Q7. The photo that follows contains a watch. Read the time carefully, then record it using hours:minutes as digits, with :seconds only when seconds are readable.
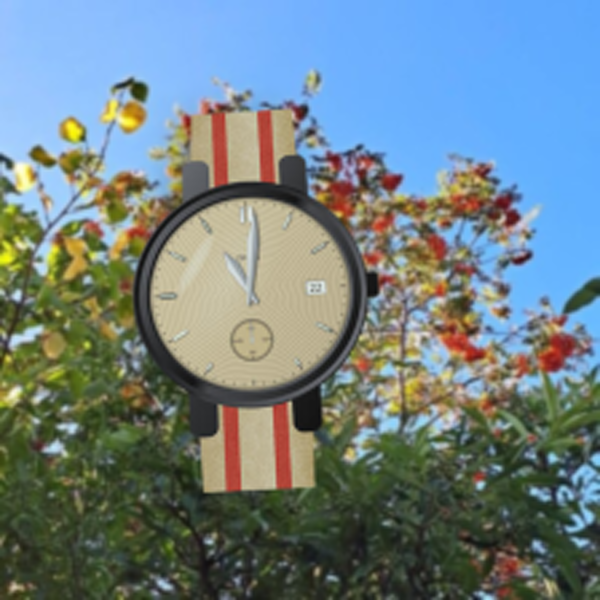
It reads 11:01
